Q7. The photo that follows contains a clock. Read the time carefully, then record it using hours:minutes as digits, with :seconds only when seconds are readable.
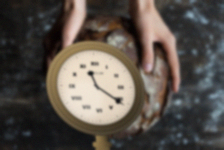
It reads 11:21
